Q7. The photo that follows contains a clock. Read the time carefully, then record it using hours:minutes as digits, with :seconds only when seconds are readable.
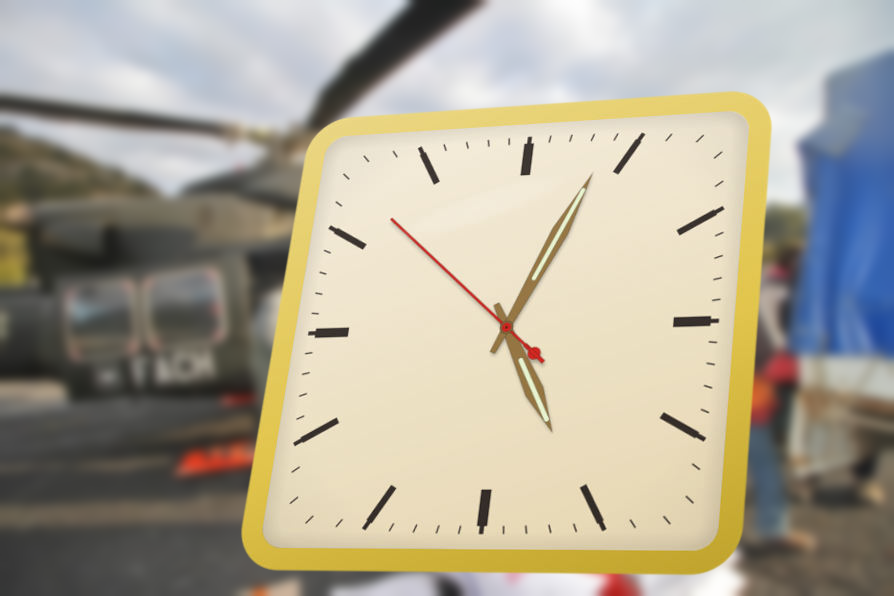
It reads 5:03:52
